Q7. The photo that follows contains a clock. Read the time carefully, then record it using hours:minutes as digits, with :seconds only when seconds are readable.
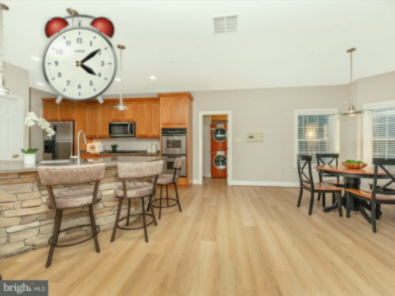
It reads 4:09
